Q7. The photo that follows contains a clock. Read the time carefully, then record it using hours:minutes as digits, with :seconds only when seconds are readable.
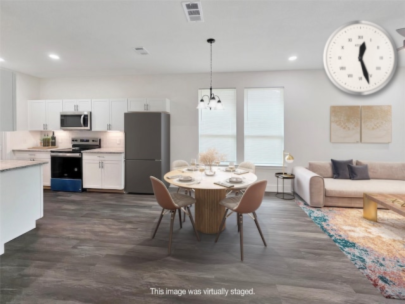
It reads 12:27
